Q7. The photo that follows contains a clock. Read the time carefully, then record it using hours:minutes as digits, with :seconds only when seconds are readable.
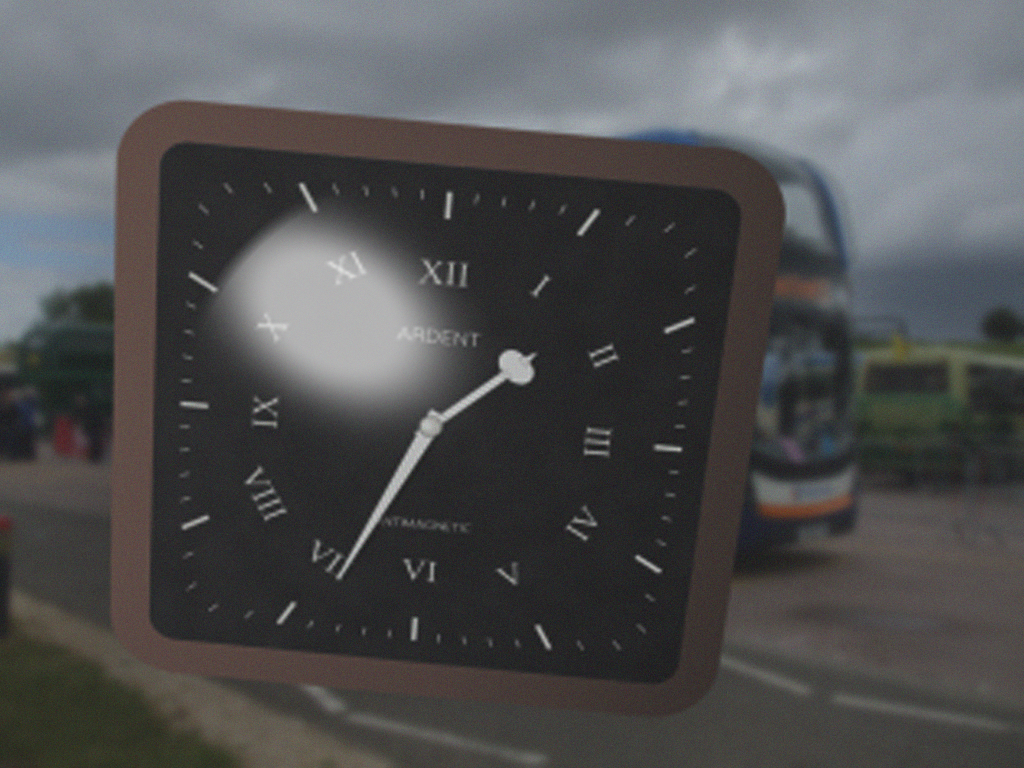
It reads 1:34
